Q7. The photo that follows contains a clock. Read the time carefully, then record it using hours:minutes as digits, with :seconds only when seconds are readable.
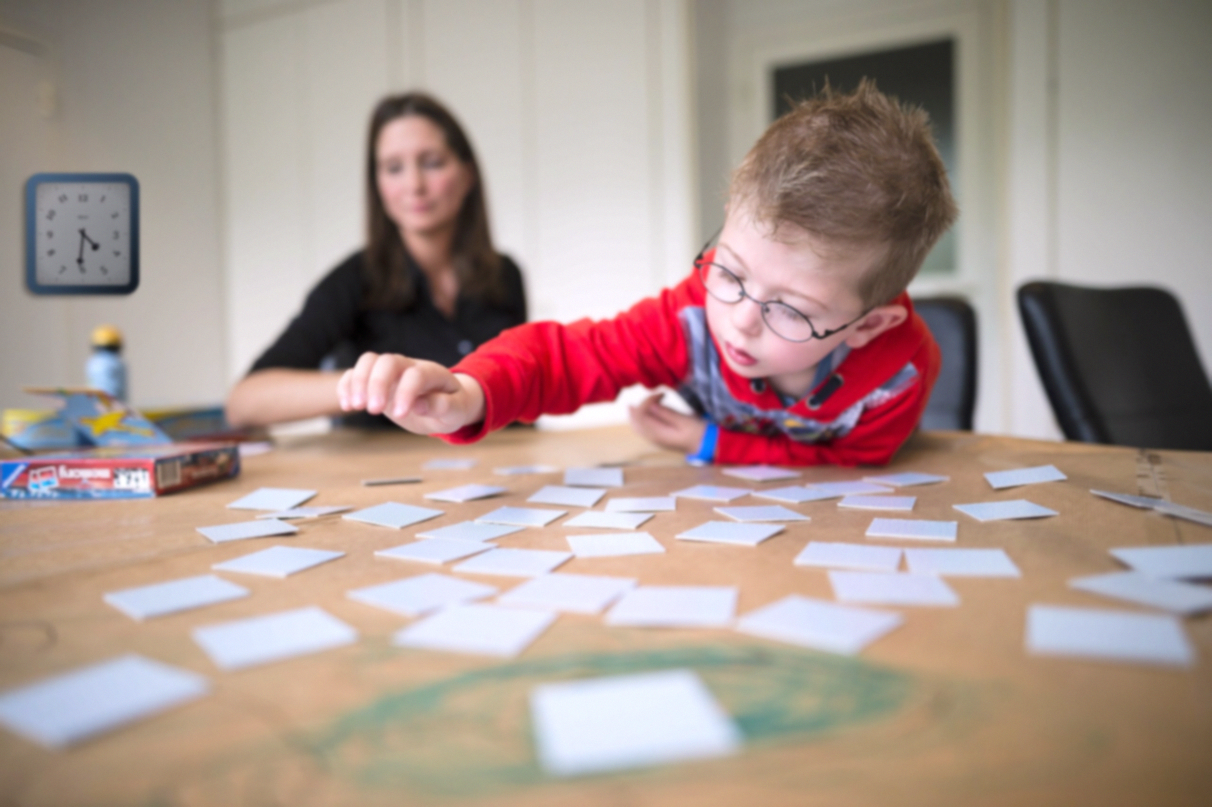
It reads 4:31
